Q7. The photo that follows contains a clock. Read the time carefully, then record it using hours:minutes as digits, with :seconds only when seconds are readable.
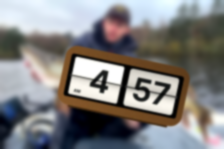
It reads 4:57
